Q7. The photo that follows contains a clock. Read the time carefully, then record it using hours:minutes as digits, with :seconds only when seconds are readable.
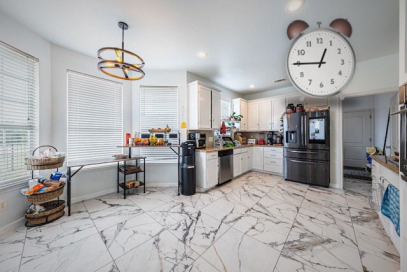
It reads 12:45
